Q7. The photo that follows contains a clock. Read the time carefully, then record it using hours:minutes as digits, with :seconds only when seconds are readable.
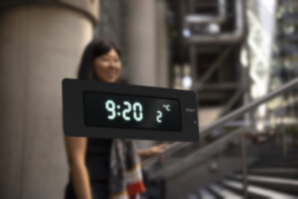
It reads 9:20
